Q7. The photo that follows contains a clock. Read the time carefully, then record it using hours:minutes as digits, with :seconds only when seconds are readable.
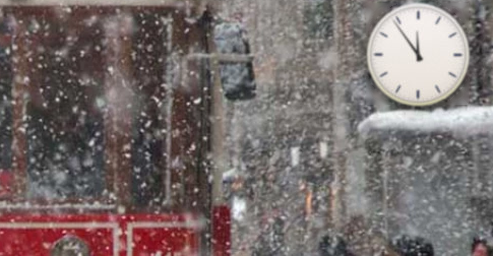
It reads 11:54
